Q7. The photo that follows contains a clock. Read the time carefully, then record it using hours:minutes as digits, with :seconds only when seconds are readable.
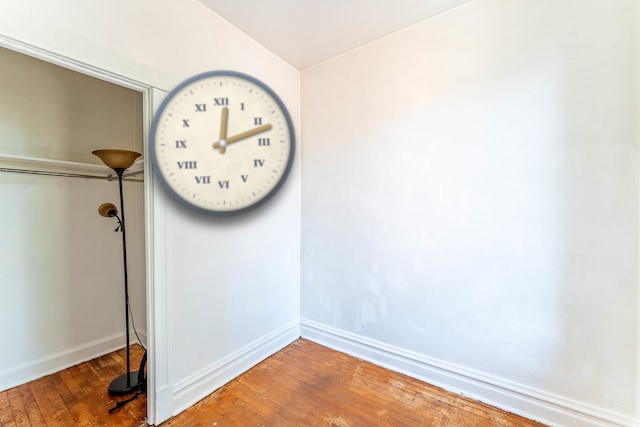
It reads 12:12
